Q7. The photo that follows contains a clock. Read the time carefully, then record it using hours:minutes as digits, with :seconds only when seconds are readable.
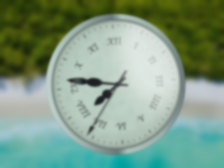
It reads 7:46:36
